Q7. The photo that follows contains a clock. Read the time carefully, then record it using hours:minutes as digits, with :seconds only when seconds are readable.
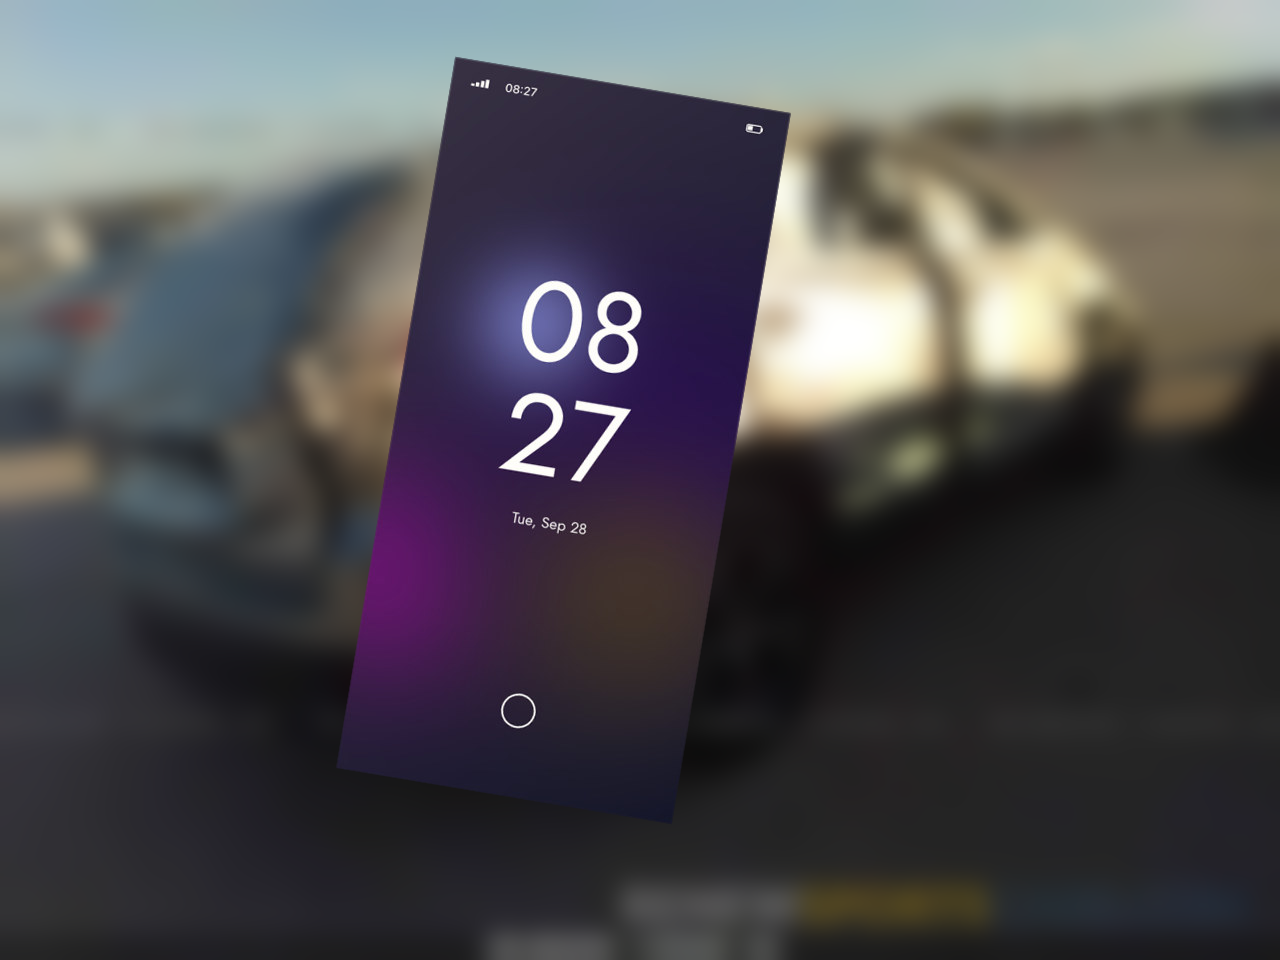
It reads 8:27
